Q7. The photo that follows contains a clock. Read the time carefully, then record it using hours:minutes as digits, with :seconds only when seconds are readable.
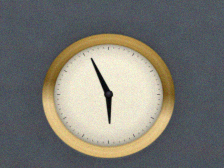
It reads 5:56
